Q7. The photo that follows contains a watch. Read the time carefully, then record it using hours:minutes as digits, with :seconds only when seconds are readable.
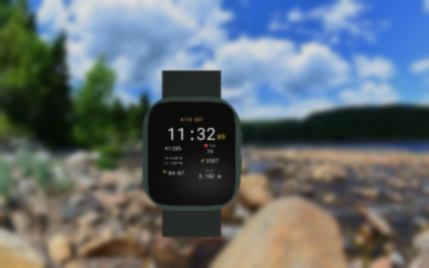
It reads 11:32
